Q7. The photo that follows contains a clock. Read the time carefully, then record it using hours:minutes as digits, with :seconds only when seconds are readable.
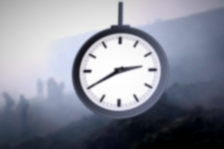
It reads 2:40
